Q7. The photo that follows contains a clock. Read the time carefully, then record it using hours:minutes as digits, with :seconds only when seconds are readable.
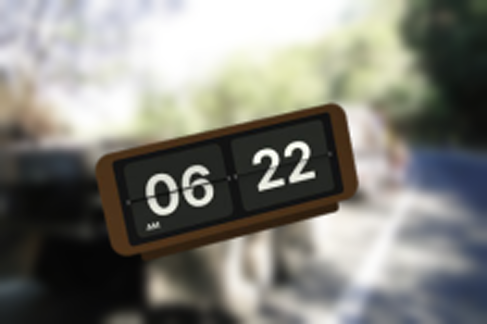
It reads 6:22
